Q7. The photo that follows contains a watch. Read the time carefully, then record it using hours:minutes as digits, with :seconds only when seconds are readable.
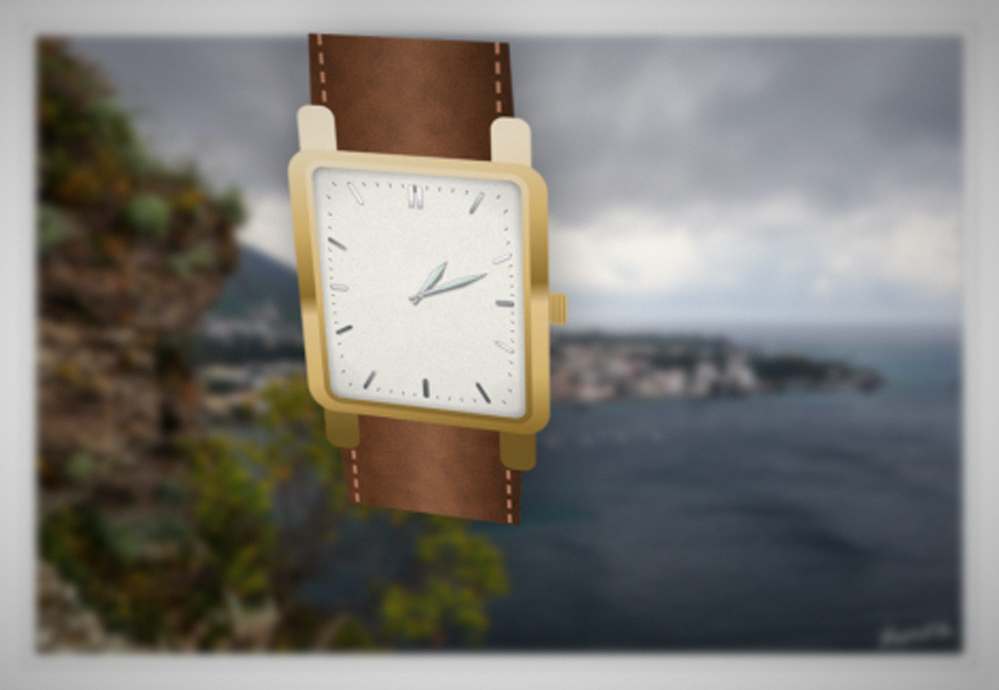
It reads 1:11
